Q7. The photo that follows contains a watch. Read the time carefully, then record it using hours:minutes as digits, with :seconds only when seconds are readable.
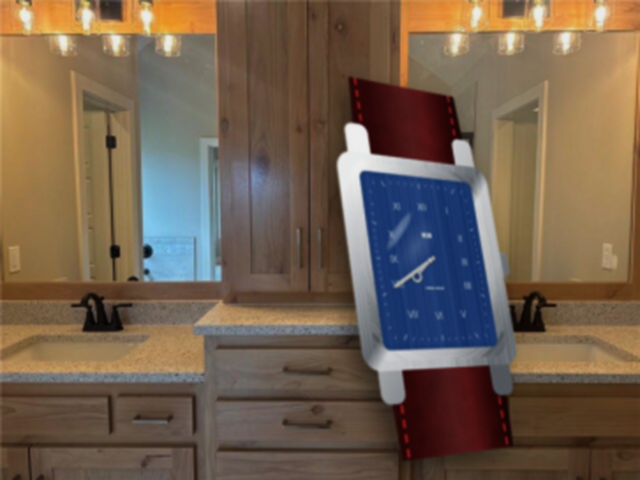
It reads 7:40
